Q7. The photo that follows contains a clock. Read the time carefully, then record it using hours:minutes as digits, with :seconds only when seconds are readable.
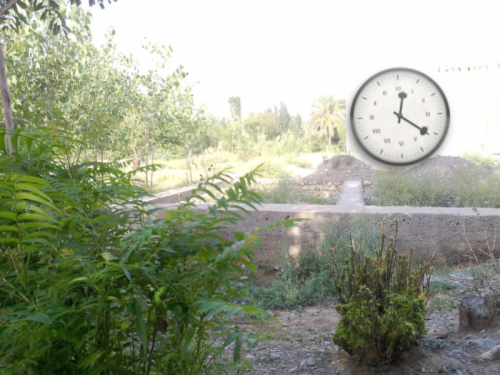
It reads 12:21
